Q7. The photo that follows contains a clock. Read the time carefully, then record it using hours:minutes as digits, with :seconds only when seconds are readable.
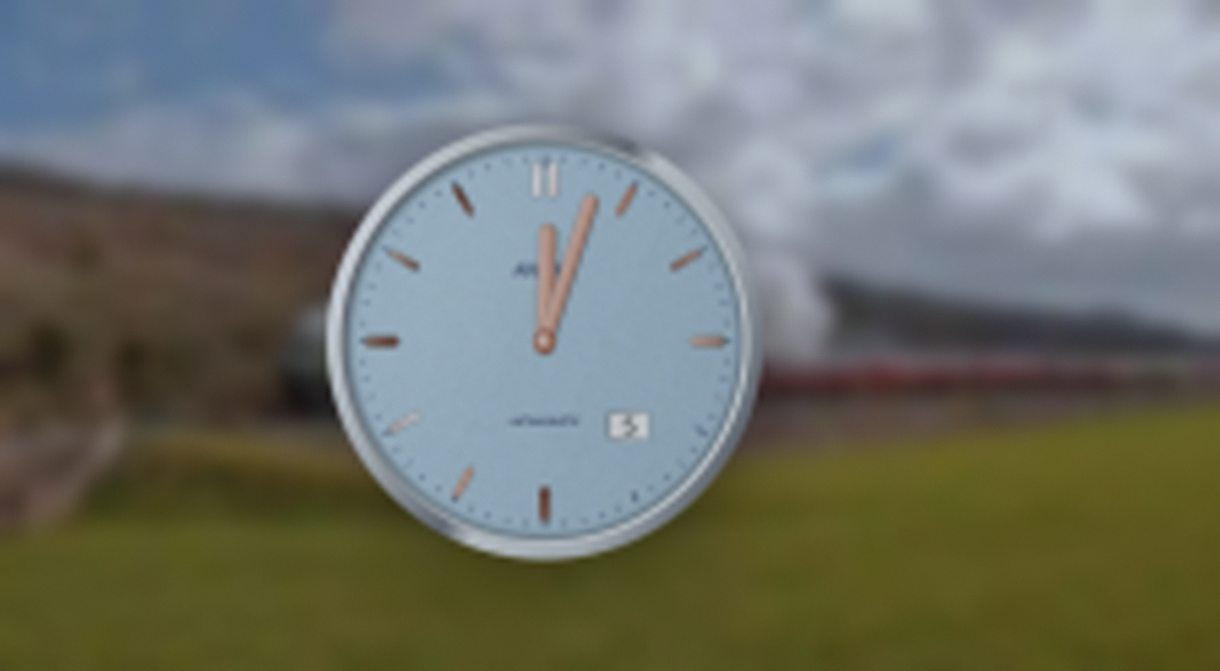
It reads 12:03
